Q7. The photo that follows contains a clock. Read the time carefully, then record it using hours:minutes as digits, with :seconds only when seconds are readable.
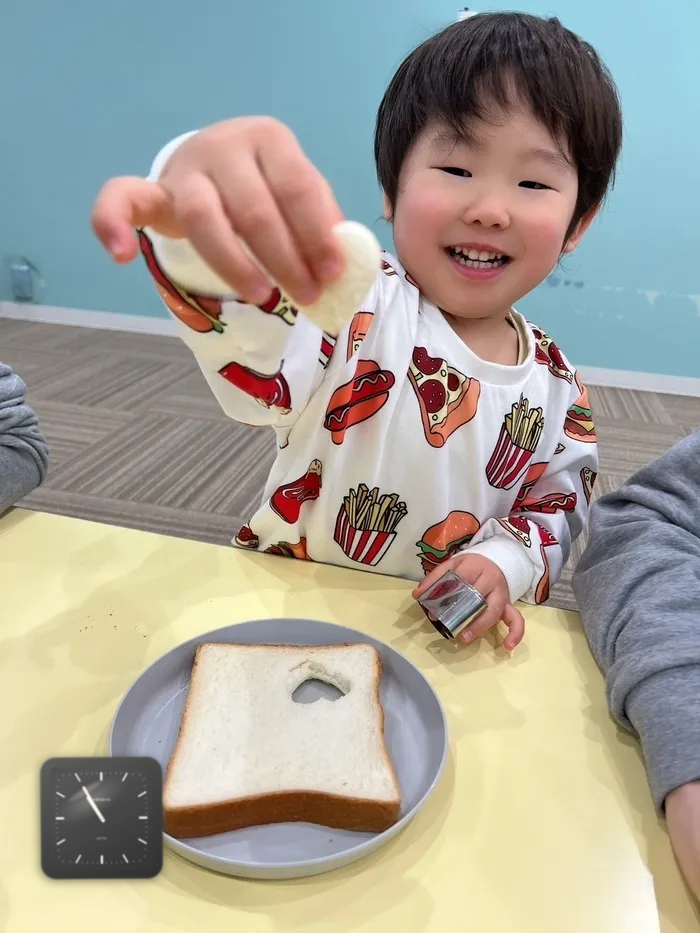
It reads 10:55
